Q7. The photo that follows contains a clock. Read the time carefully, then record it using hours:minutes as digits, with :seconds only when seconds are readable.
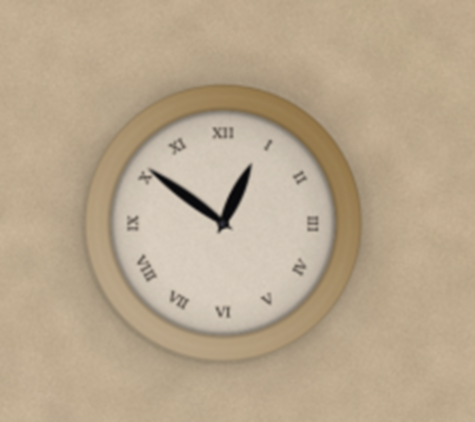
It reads 12:51
